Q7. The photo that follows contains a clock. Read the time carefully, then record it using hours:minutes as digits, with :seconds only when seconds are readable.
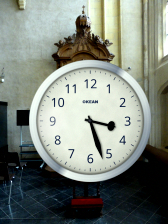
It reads 3:27
